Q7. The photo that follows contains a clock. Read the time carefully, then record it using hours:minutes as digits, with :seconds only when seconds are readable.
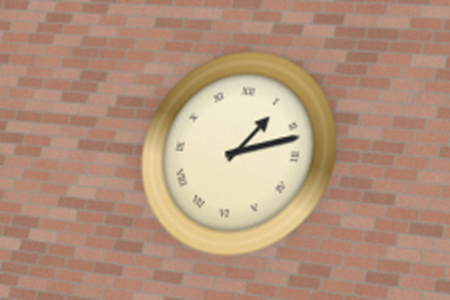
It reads 1:12
